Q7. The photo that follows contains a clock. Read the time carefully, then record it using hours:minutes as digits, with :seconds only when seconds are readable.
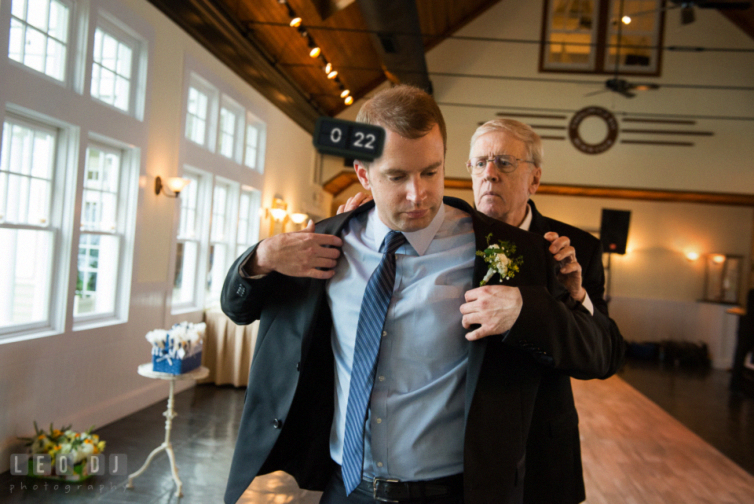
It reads 0:22
